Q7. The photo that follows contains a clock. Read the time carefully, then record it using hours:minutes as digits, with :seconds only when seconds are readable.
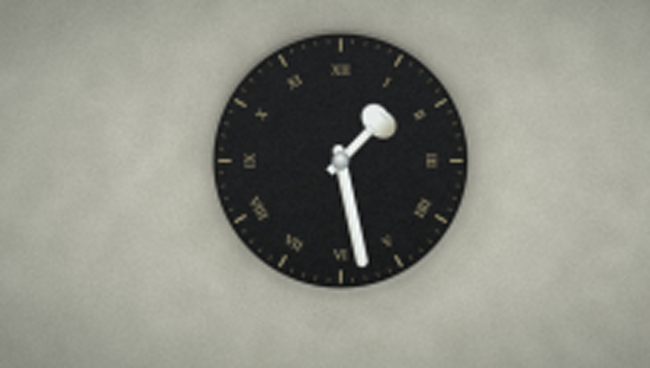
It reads 1:28
